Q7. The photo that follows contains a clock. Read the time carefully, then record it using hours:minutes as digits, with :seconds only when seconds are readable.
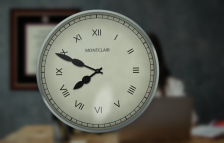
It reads 7:49
